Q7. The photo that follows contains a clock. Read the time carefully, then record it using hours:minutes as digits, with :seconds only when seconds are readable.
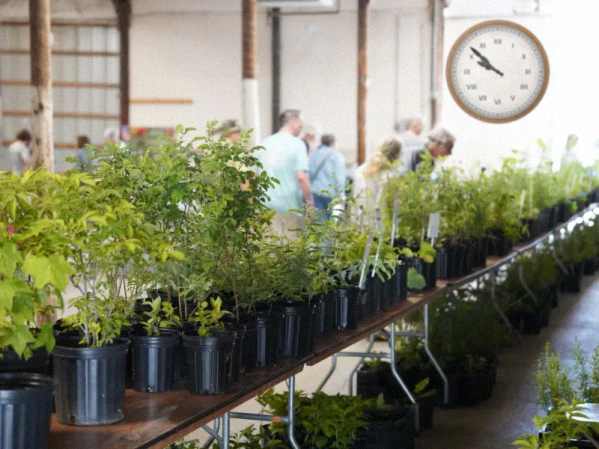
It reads 9:52
